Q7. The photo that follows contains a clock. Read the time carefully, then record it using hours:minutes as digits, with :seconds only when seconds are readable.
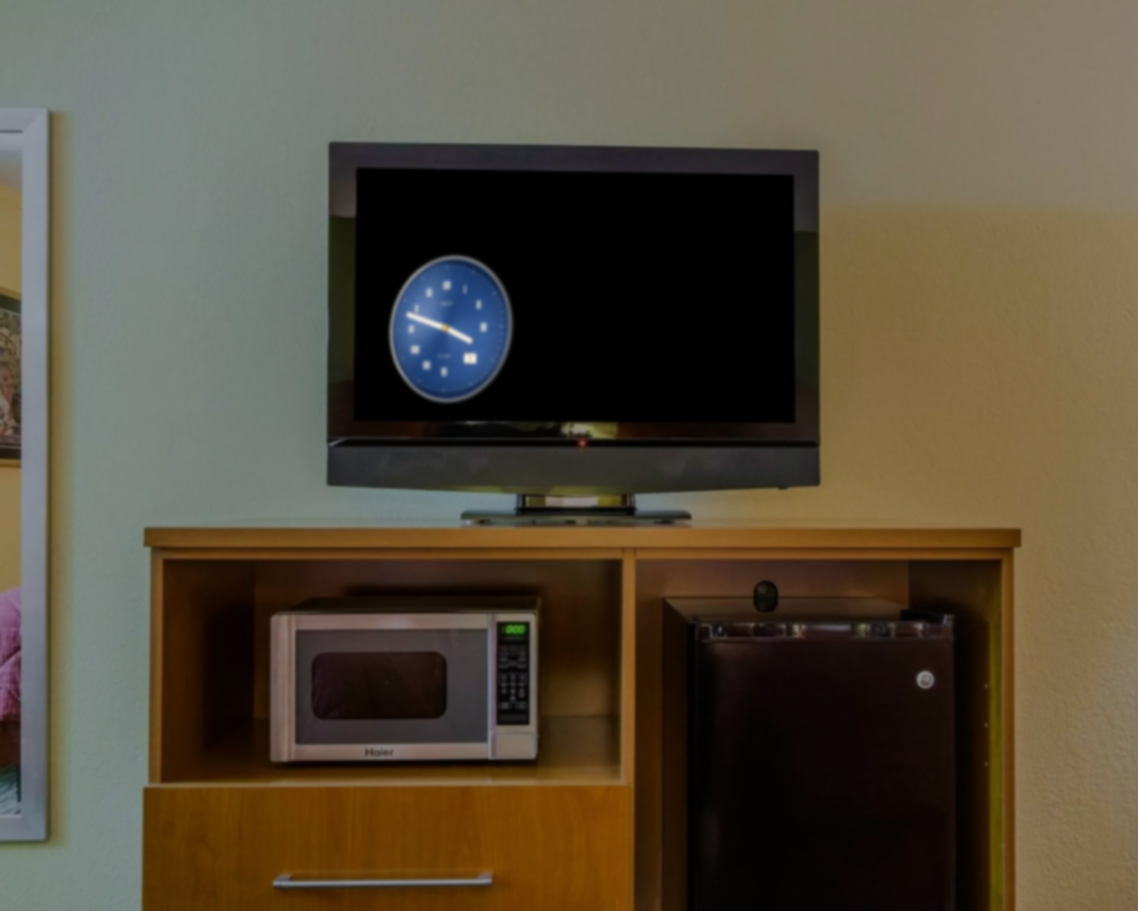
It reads 3:48
